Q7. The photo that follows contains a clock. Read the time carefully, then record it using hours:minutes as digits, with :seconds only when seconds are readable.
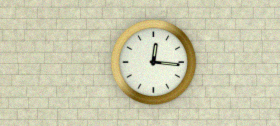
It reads 12:16
